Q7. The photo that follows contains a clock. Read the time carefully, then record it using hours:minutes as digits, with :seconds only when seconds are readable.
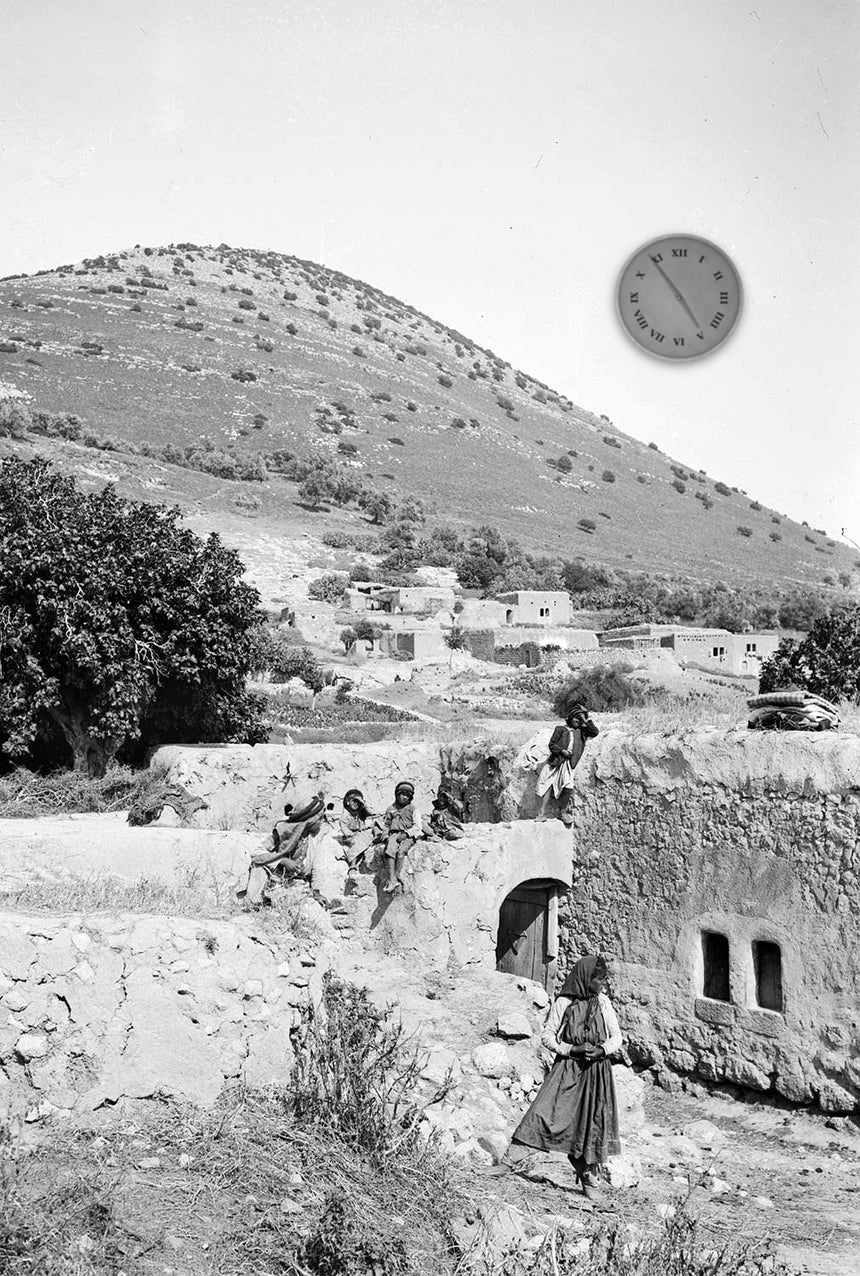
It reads 4:54
